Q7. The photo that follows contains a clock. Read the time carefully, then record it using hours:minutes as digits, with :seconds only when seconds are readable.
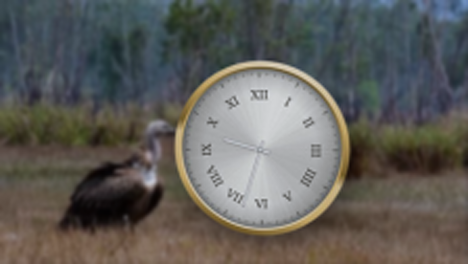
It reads 9:33
